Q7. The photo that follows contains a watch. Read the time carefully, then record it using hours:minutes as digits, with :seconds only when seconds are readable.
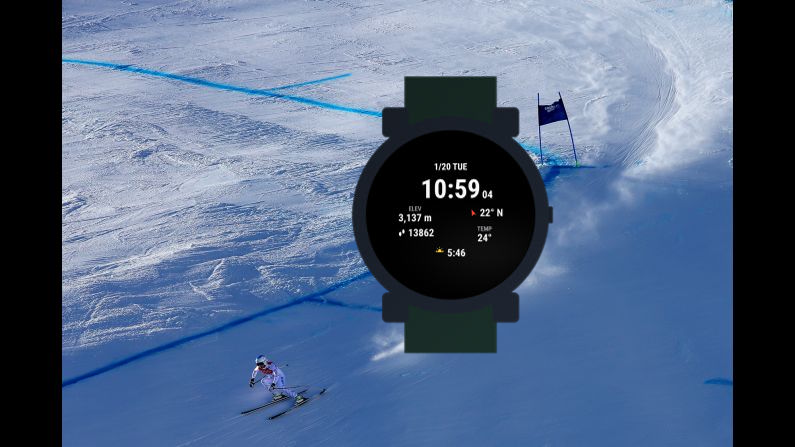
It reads 10:59:04
